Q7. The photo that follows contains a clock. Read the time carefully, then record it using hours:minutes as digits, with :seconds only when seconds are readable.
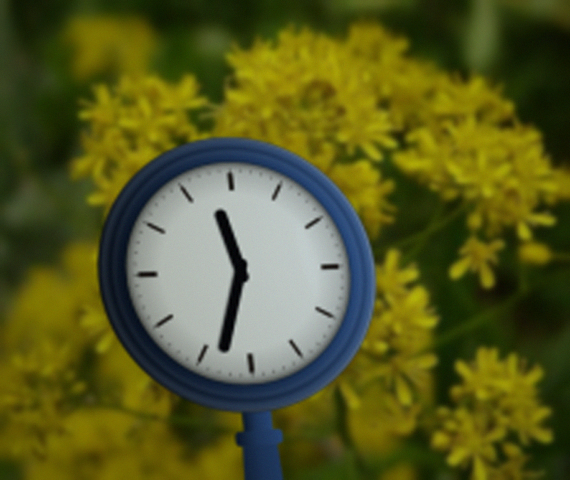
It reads 11:33
